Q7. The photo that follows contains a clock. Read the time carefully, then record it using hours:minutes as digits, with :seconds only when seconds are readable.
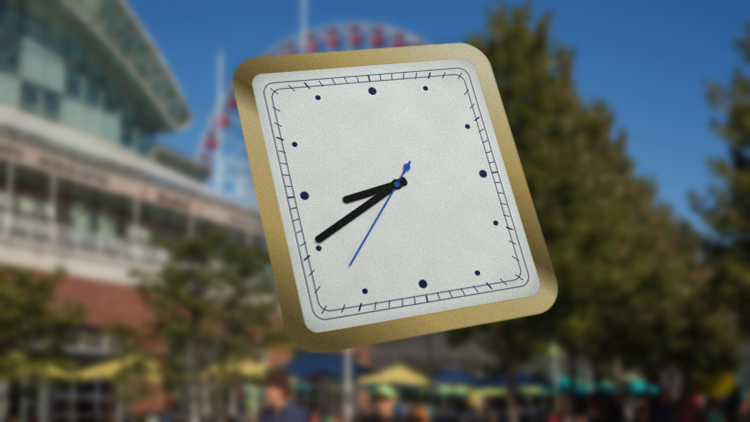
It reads 8:40:37
